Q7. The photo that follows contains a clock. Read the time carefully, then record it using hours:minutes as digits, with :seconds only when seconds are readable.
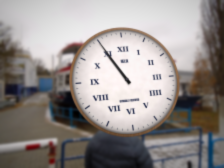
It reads 10:55
